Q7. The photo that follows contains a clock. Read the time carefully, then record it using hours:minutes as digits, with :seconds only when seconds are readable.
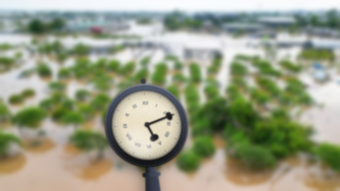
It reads 5:12
